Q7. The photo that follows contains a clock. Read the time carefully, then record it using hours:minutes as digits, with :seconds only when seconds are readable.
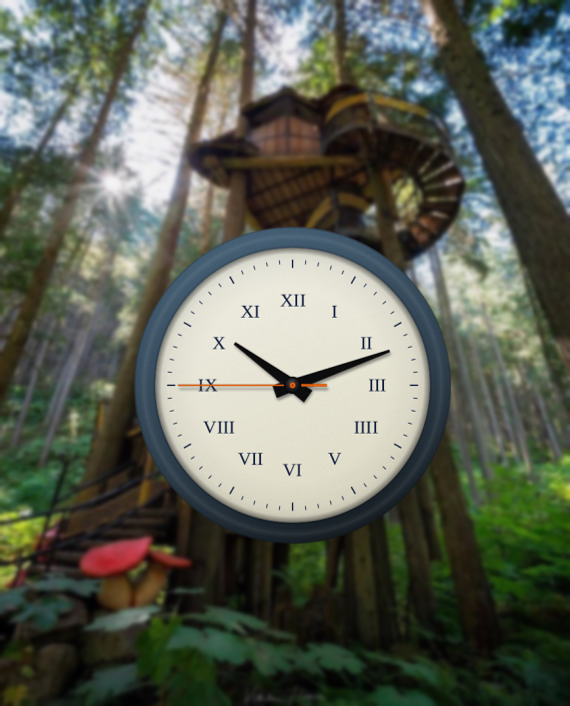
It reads 10:11:45
